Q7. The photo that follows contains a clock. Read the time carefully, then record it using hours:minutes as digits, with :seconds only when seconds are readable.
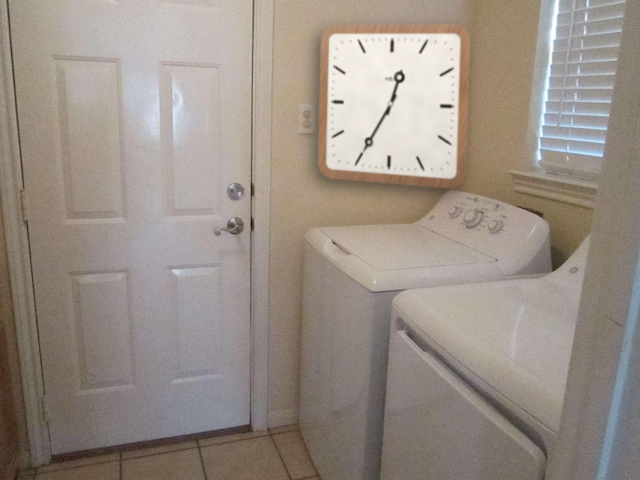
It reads 12:35
